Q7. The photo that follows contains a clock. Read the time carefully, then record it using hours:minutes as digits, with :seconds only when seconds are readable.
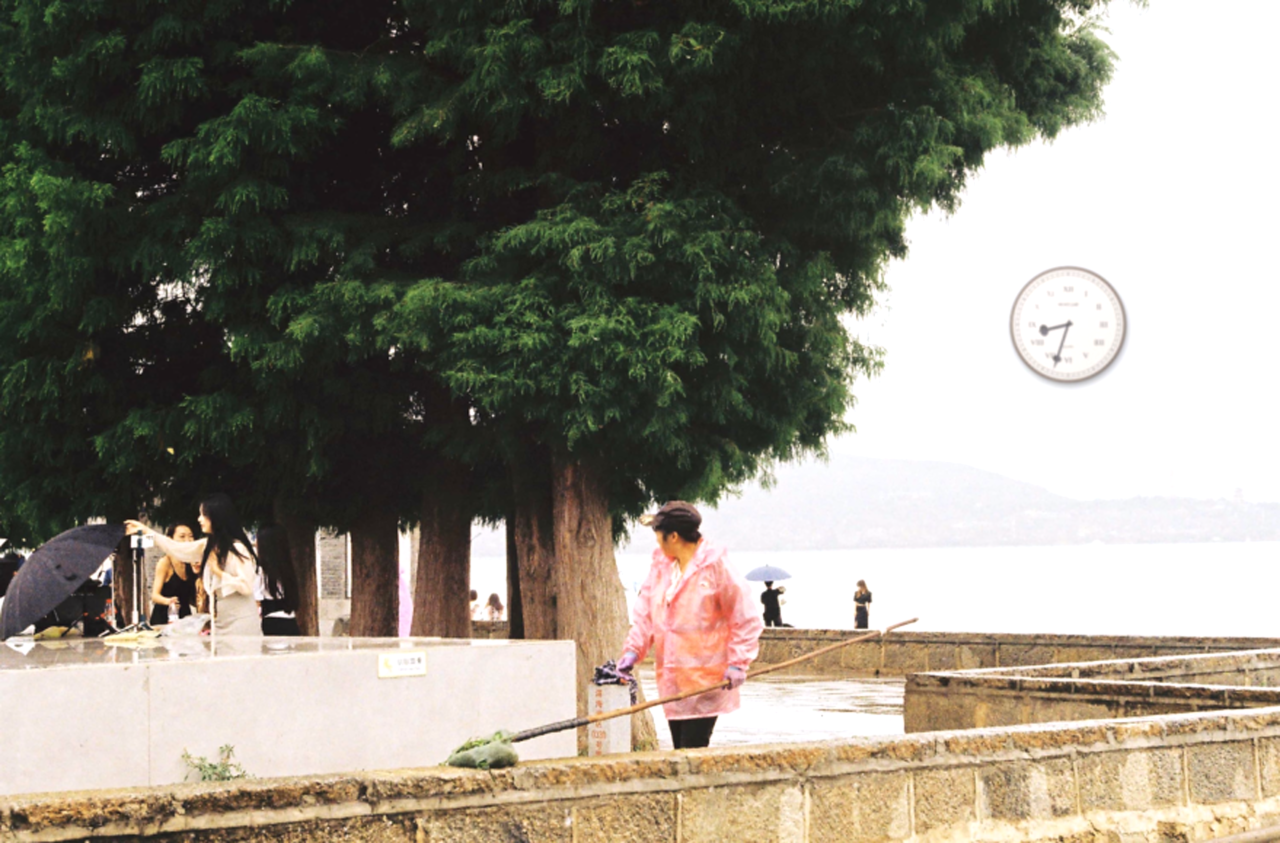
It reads 8:33
